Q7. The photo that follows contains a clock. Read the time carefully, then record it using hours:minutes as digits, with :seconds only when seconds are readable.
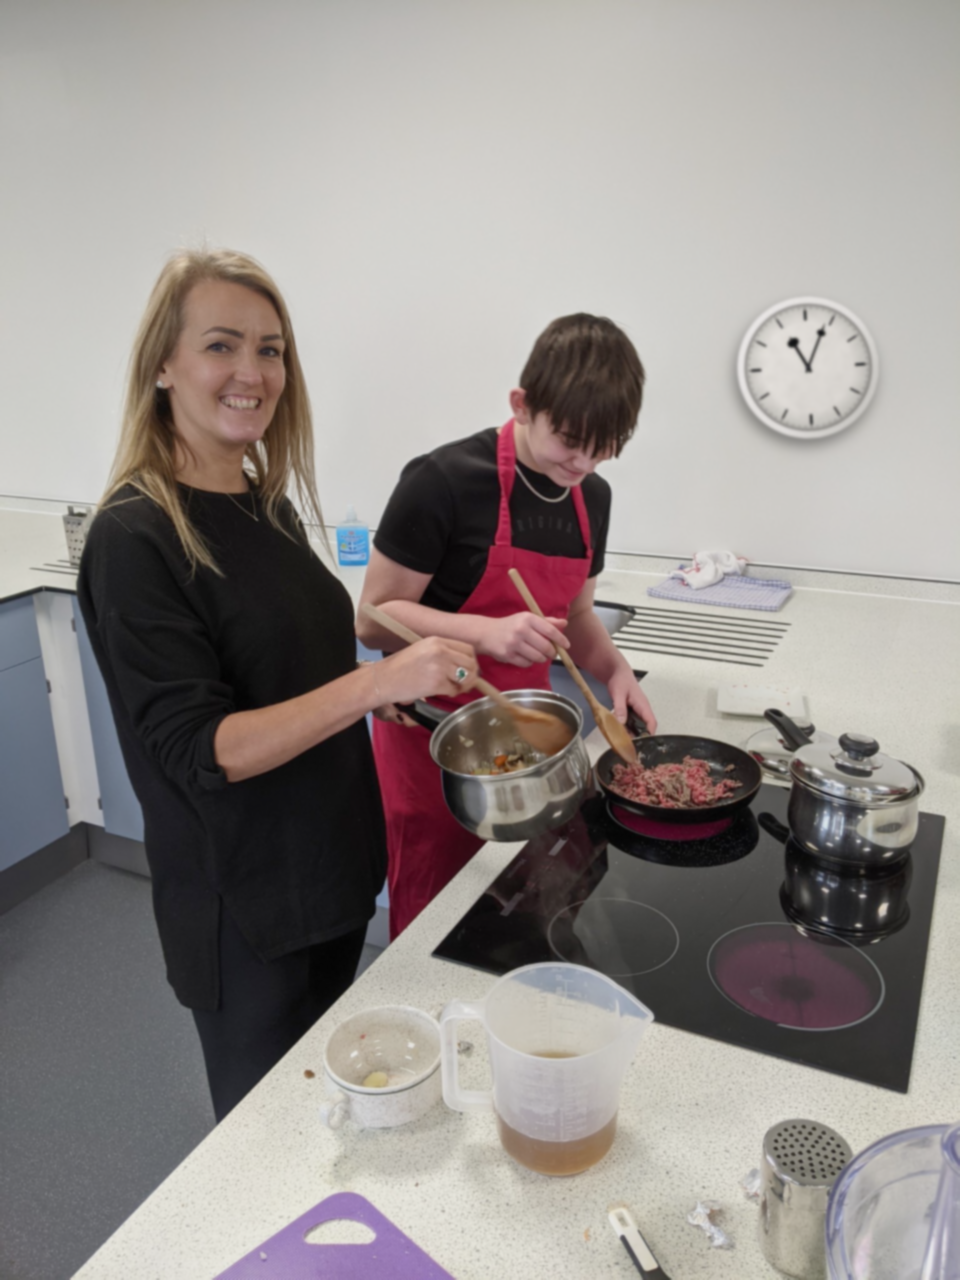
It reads 11:04
